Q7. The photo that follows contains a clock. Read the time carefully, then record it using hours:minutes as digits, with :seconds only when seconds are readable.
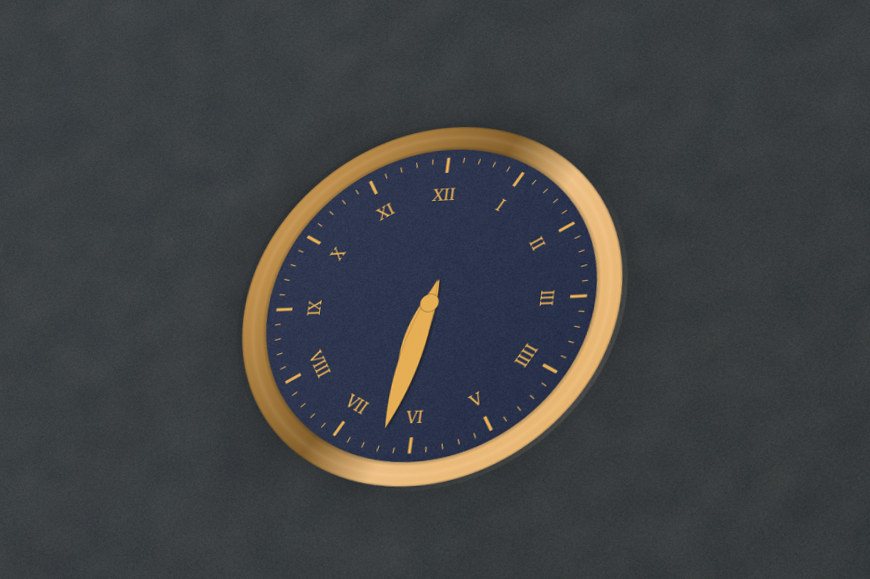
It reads 6:32
